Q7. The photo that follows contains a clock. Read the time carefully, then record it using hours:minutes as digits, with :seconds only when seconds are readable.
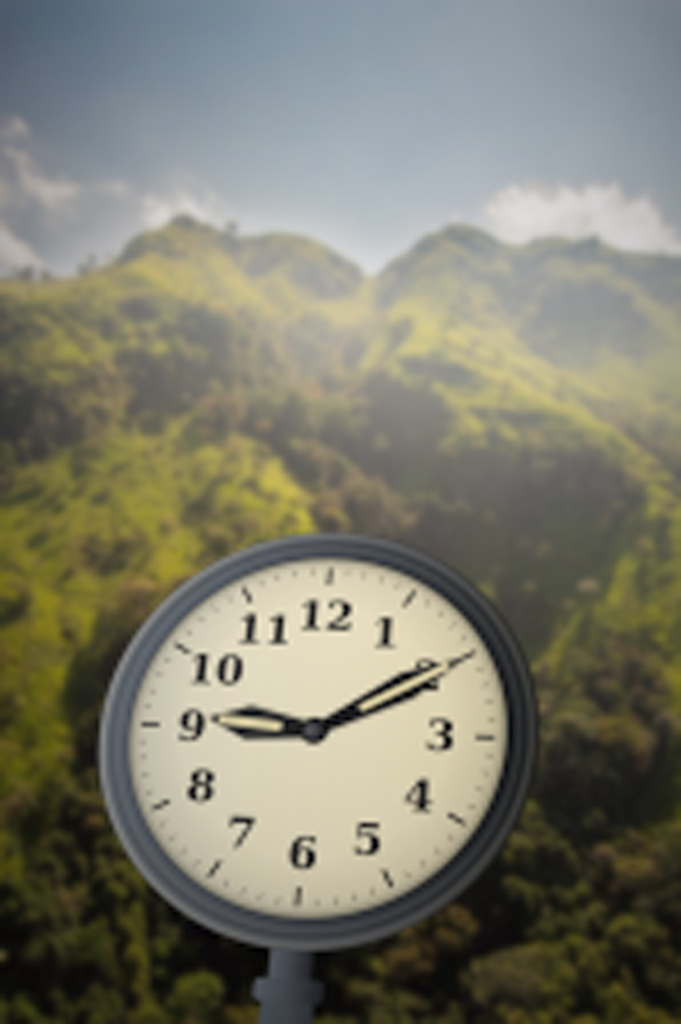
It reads 9:10
